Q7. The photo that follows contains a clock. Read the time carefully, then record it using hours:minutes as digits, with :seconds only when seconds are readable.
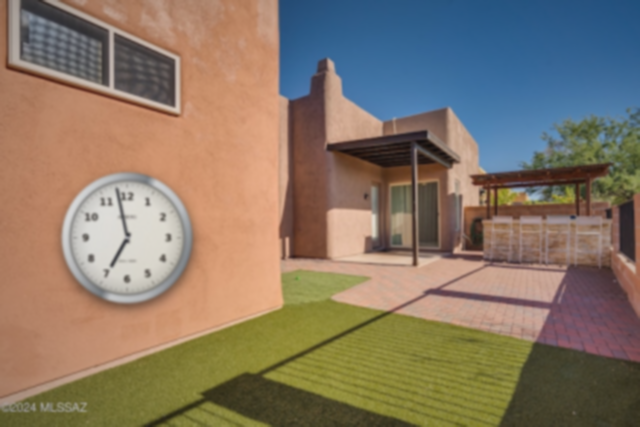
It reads 6:58
